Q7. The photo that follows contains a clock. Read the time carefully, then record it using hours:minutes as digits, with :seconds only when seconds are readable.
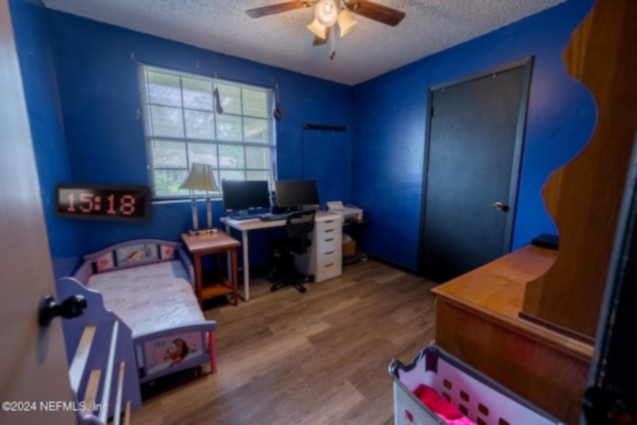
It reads 15:18
